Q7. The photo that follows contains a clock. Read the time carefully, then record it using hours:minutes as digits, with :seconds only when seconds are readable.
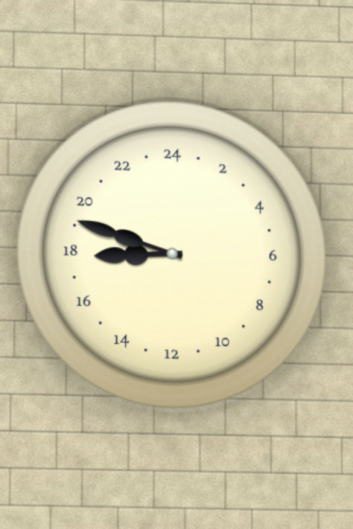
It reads 17:48
